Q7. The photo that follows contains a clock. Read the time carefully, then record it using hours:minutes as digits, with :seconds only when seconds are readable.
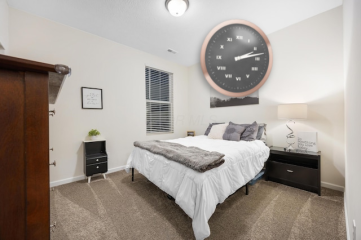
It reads 2:13
